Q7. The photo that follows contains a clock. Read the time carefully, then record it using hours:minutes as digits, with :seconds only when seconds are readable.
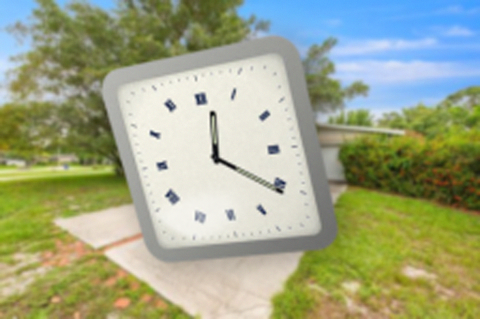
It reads 12:21
